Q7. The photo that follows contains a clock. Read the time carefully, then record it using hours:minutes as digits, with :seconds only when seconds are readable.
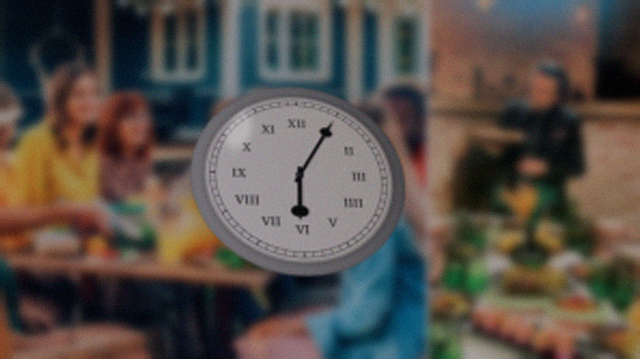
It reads 6:05
